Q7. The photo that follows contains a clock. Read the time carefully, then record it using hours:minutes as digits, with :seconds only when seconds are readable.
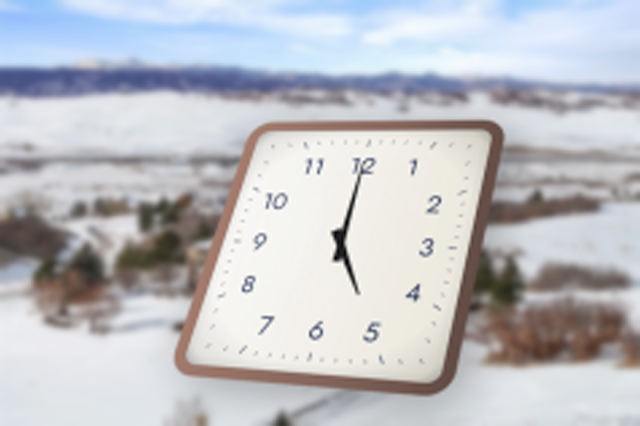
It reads 5:00
